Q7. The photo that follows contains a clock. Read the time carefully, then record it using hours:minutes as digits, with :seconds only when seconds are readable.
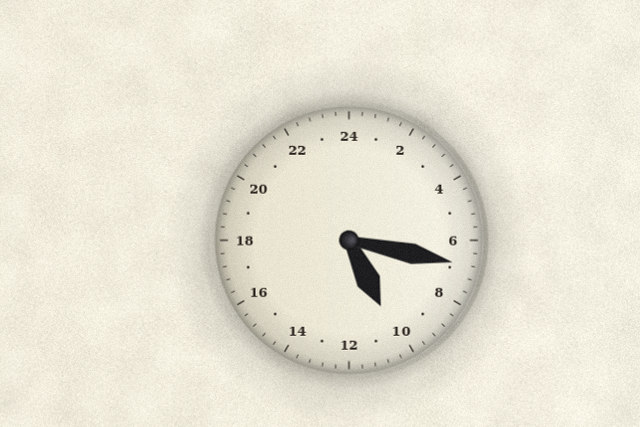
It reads 10:17
